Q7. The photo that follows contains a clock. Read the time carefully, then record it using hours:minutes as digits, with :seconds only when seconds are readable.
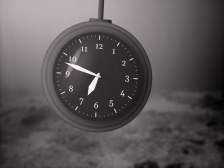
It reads 6:48
